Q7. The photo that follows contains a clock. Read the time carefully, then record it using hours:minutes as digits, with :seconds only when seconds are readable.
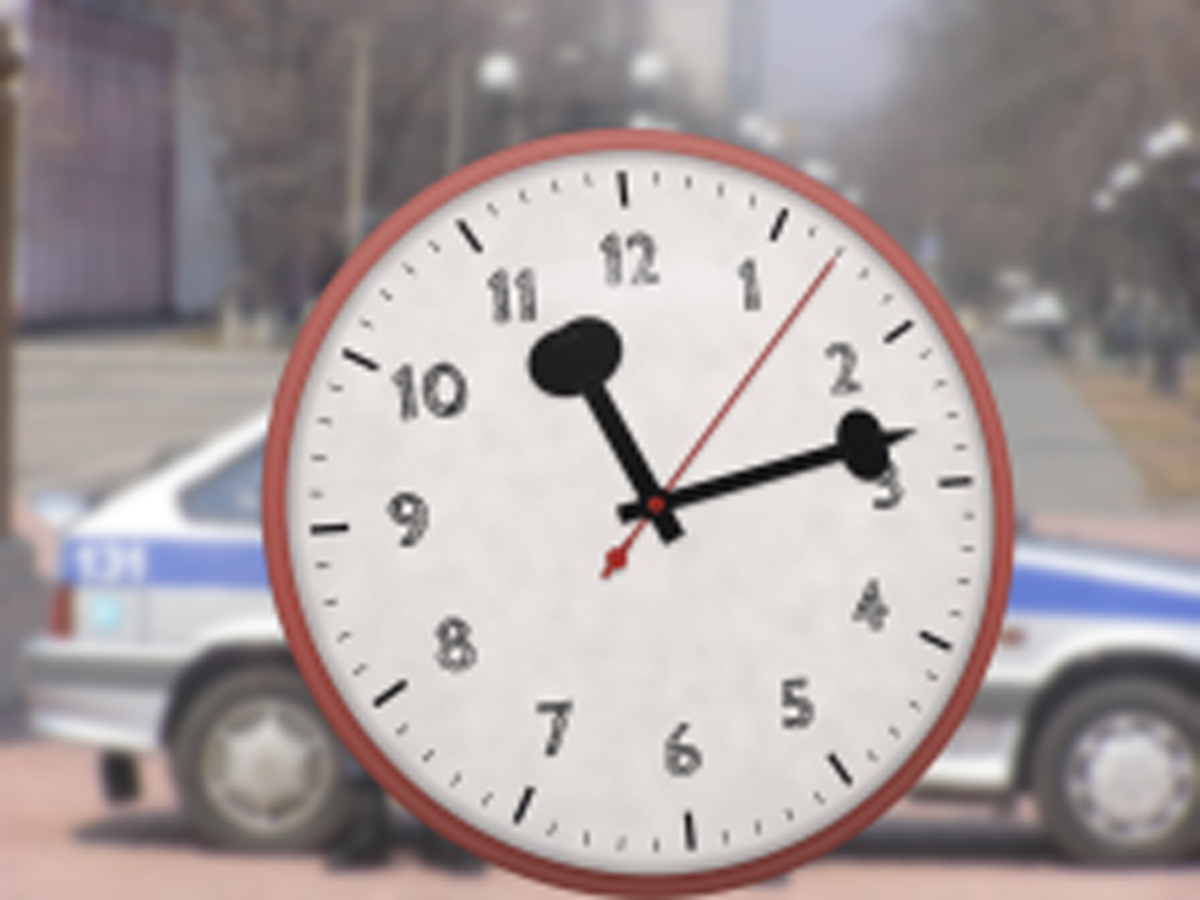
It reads 11:13:07
